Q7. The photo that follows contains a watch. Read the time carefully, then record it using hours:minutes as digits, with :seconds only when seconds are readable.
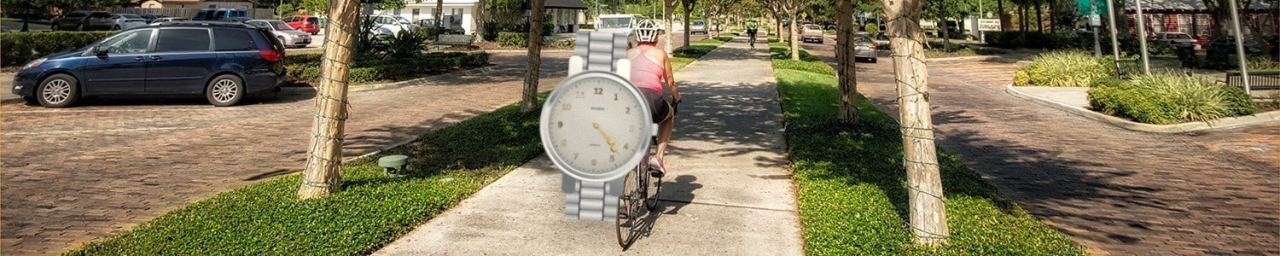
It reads 4:23
